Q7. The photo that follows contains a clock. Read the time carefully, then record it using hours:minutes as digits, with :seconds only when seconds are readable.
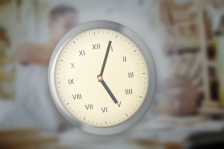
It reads 5:04
